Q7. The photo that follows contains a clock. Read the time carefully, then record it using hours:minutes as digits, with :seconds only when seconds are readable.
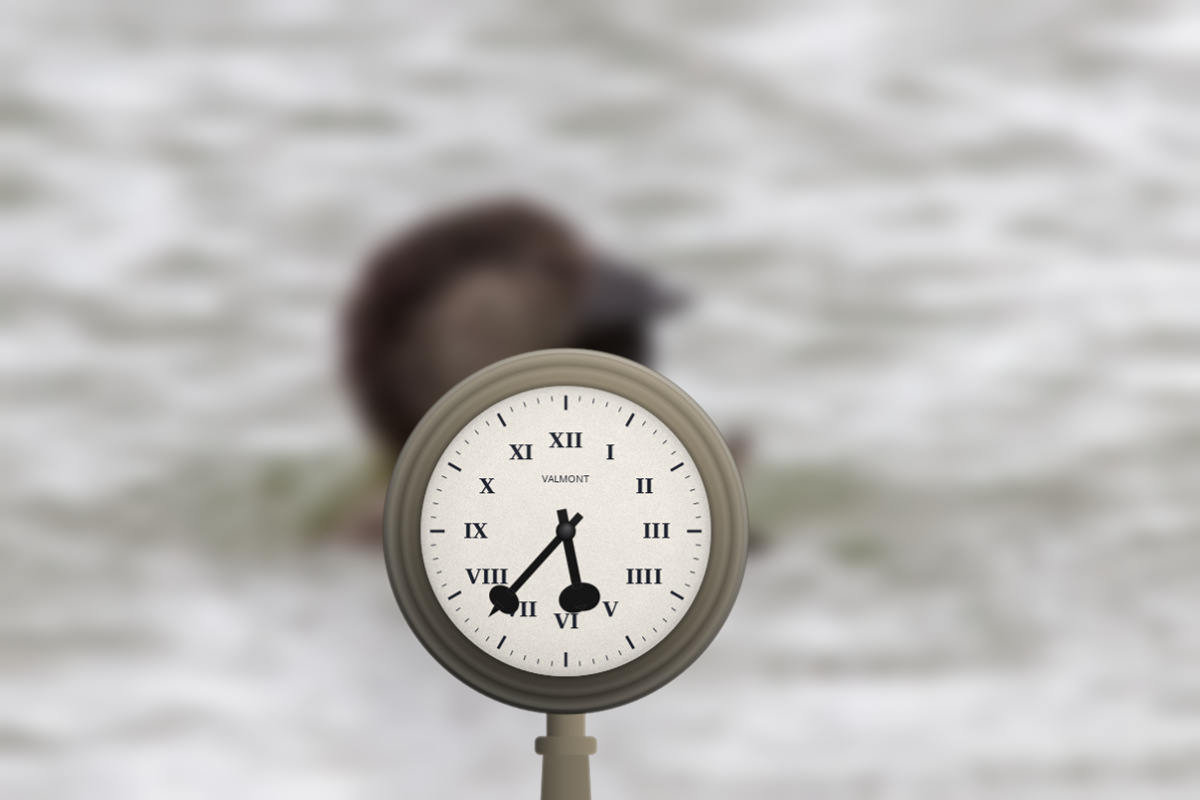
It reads 5:37
